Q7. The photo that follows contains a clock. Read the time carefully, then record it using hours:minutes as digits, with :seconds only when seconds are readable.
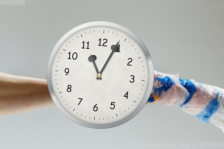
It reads 11:04
